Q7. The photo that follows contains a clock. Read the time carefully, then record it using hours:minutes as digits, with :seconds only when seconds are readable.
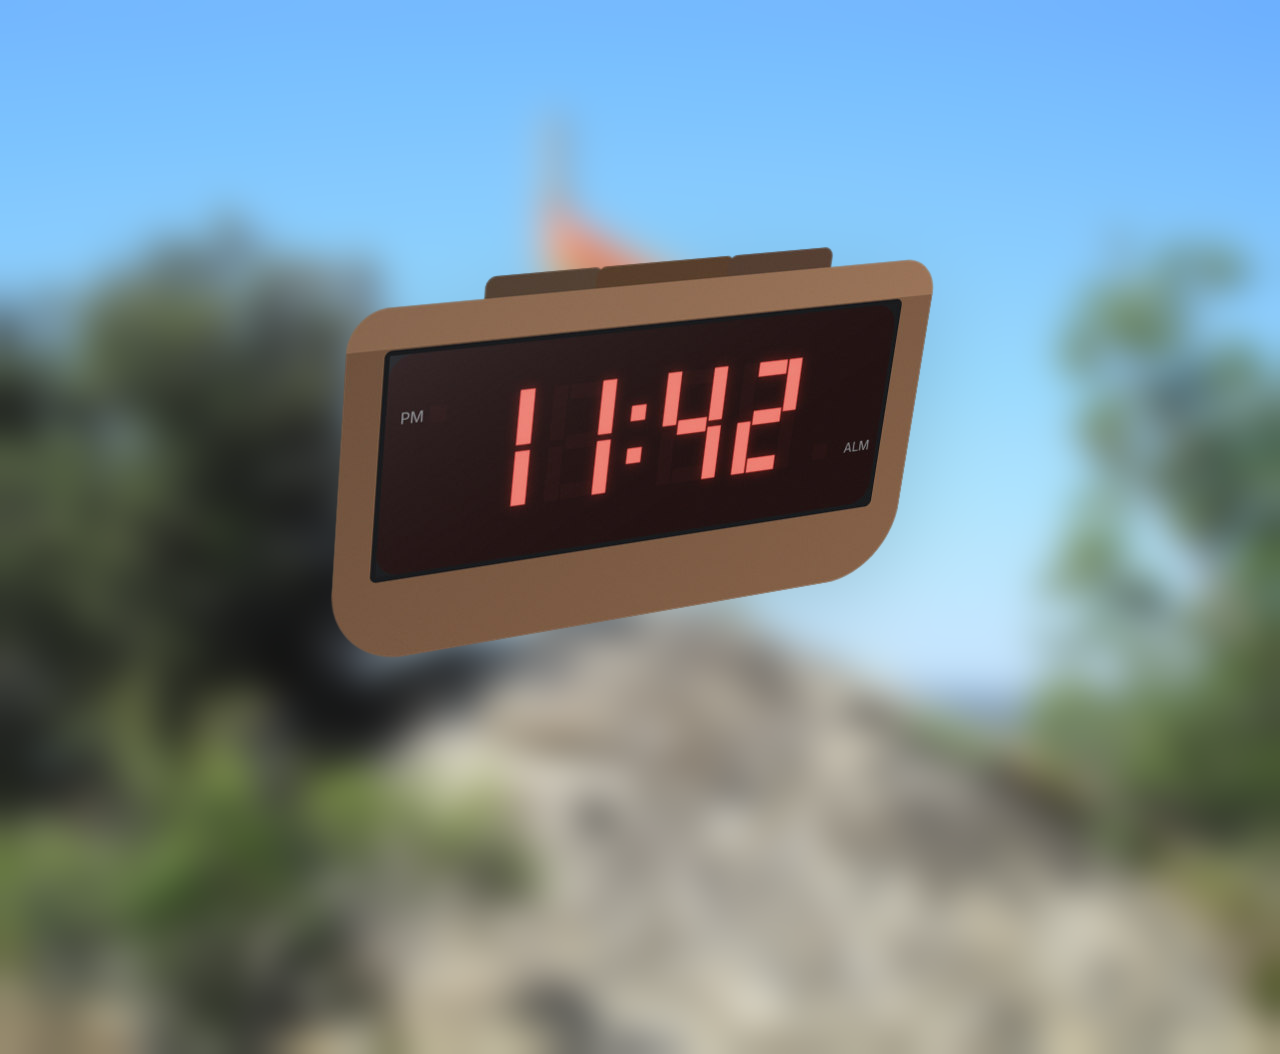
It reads 11:42
